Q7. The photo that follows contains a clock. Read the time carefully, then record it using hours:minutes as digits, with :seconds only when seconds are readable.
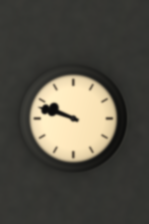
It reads 9:48
